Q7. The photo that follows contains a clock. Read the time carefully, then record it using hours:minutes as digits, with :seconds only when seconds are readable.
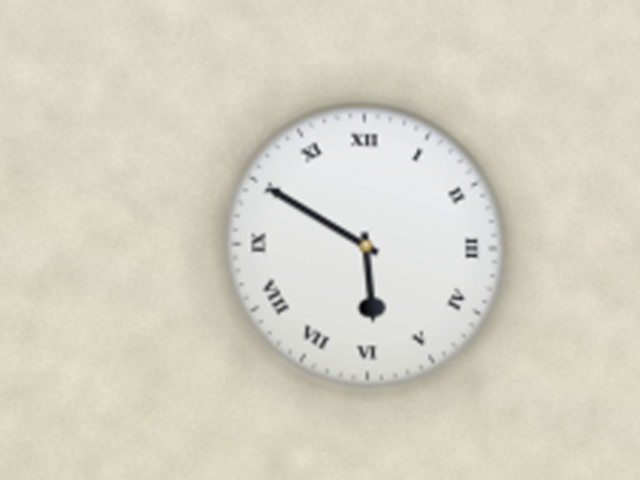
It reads 5:50
